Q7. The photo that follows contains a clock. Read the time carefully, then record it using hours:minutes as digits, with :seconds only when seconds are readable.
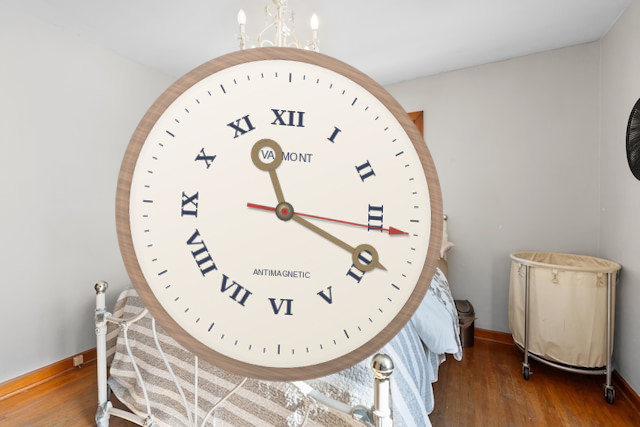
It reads 11:19:16
